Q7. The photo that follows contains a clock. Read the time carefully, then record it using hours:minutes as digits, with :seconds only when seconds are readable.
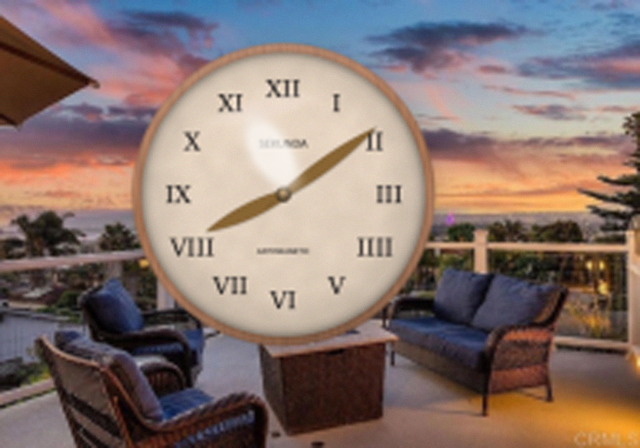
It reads 8:09
